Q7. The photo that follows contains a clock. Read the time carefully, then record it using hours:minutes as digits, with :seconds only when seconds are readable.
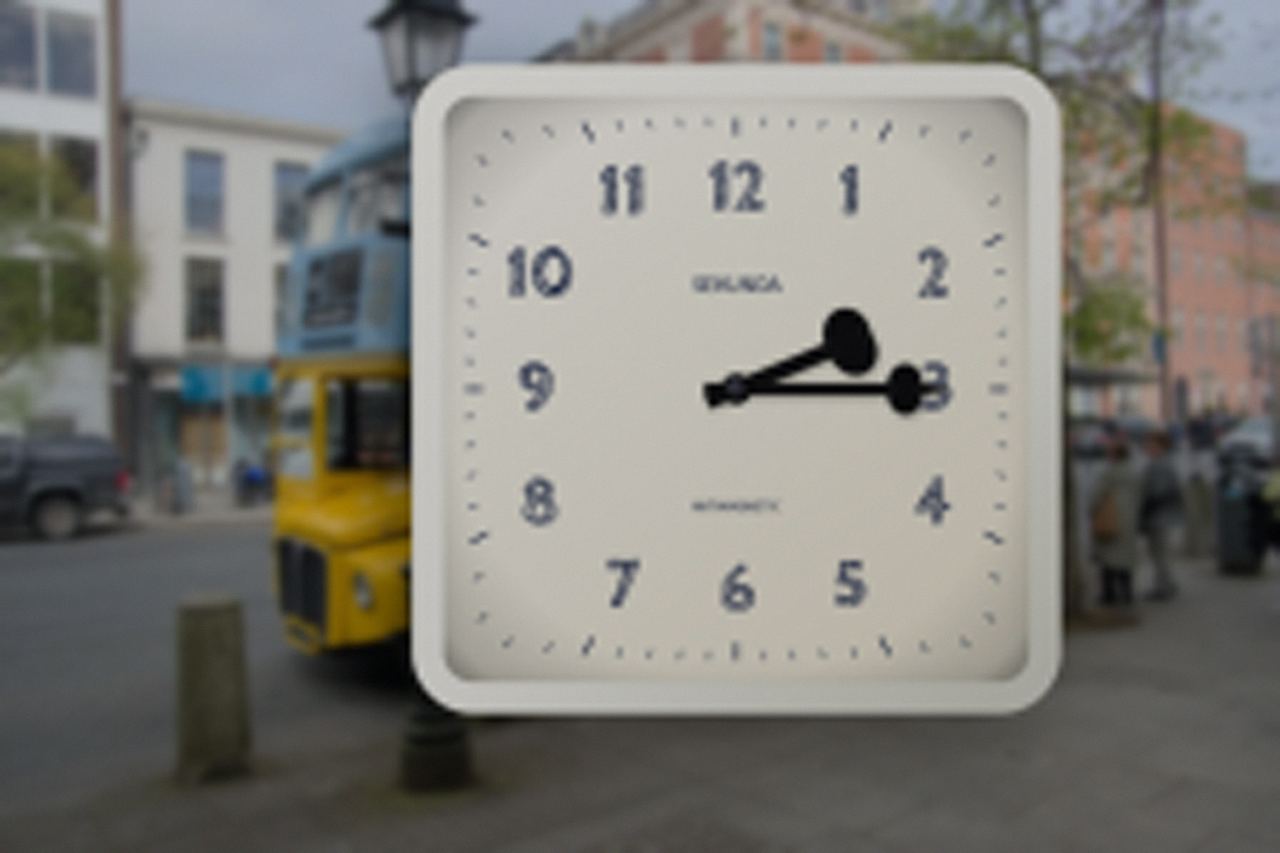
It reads 2:15
